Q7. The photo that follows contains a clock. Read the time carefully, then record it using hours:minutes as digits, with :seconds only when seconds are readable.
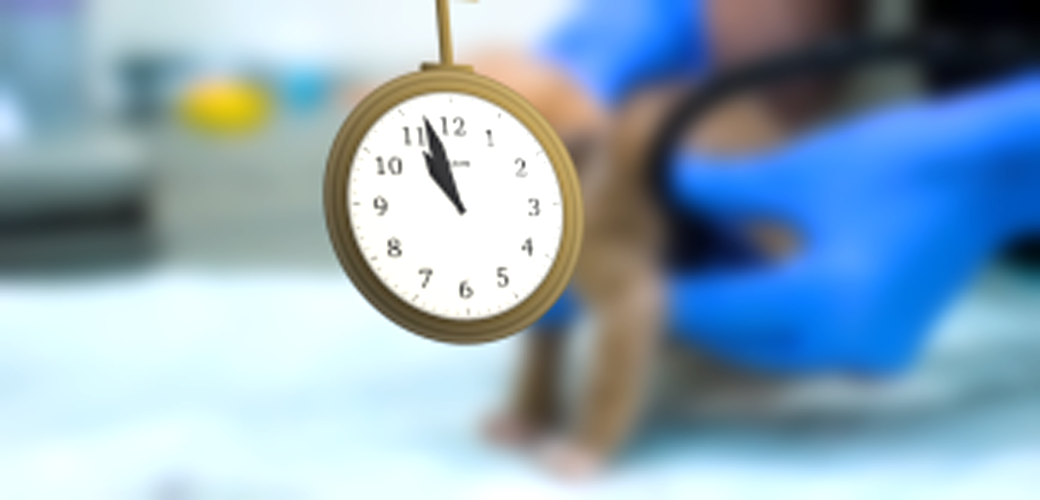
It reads 10:57
